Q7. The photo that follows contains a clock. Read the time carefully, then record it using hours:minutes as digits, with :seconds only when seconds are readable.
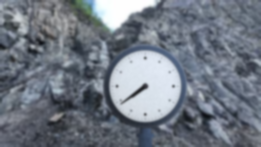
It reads 7:39
